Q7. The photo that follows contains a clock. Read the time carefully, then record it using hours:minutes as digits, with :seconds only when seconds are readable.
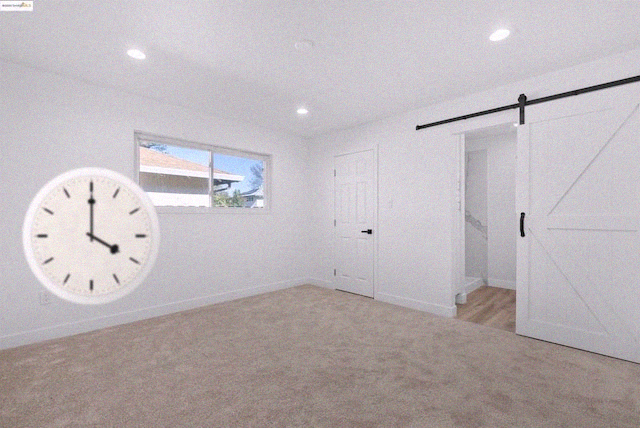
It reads 4:00
